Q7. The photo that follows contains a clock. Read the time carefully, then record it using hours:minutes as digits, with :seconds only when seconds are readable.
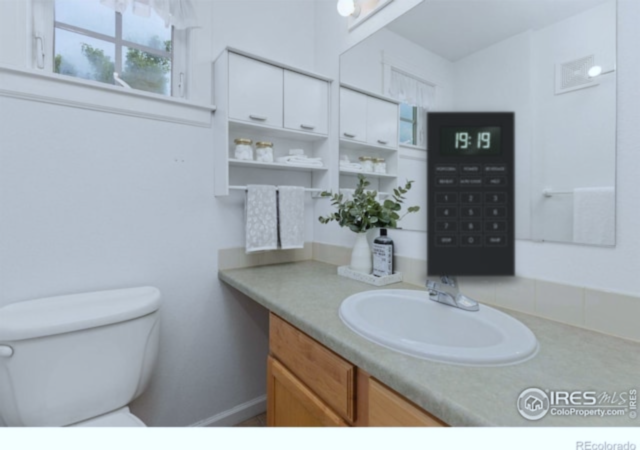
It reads 19:19
